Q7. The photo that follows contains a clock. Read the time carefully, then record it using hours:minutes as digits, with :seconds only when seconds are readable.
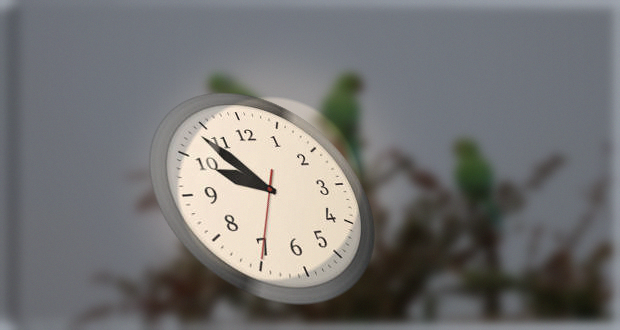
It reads 9:53:35
